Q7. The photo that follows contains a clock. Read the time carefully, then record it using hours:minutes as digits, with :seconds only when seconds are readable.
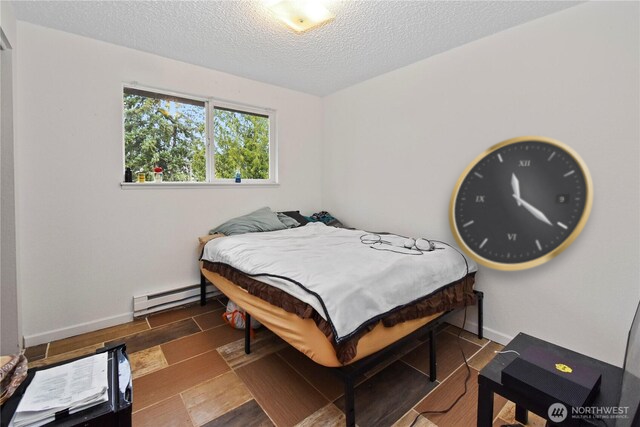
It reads 11:21
